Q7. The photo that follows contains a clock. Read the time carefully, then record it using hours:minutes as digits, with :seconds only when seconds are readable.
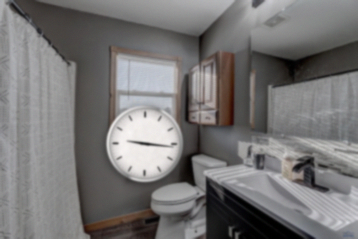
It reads 9:16
